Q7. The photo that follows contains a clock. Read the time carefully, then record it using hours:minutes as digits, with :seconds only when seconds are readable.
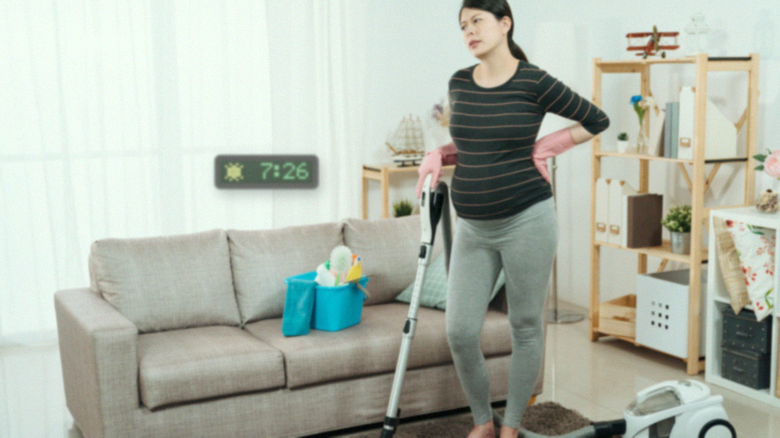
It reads 7:26
